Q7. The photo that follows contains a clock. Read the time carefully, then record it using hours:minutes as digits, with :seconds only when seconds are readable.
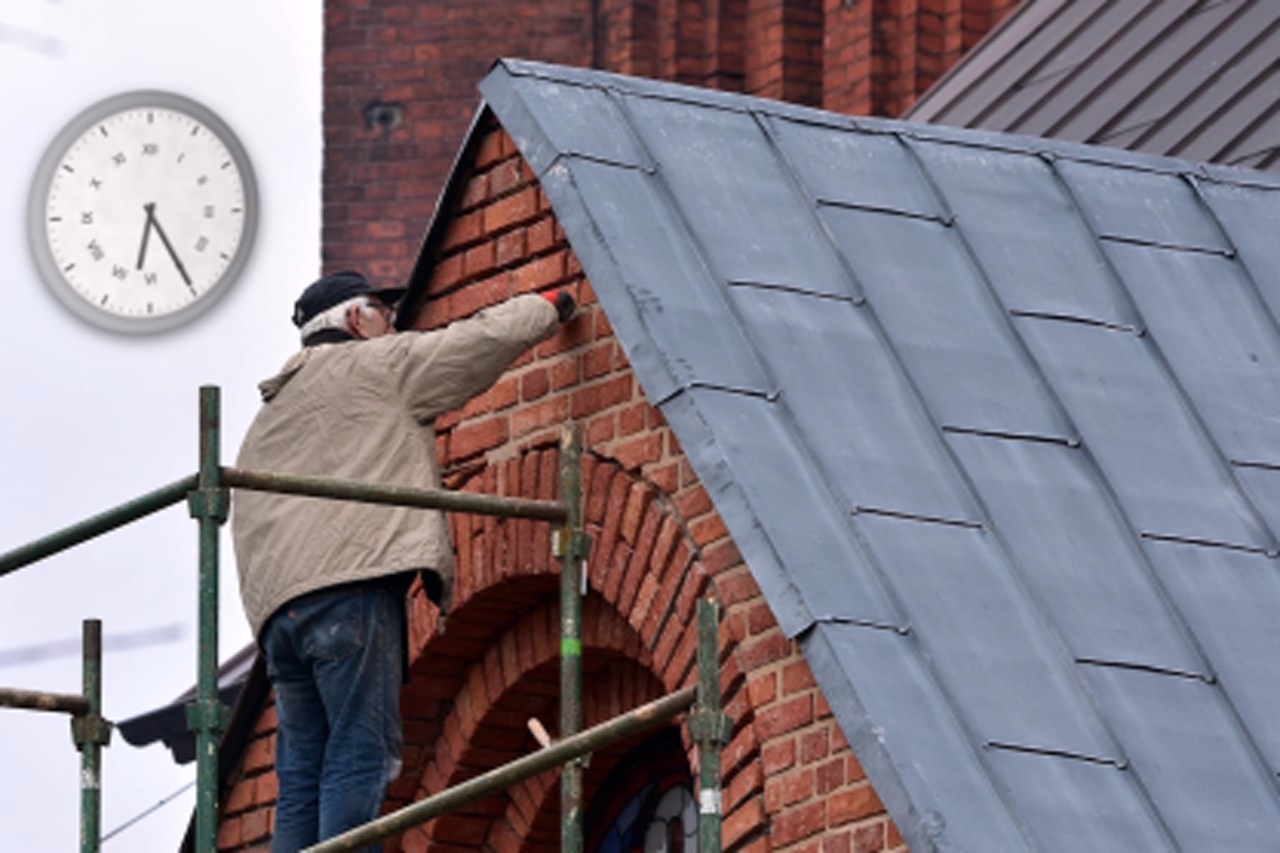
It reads 6:25
